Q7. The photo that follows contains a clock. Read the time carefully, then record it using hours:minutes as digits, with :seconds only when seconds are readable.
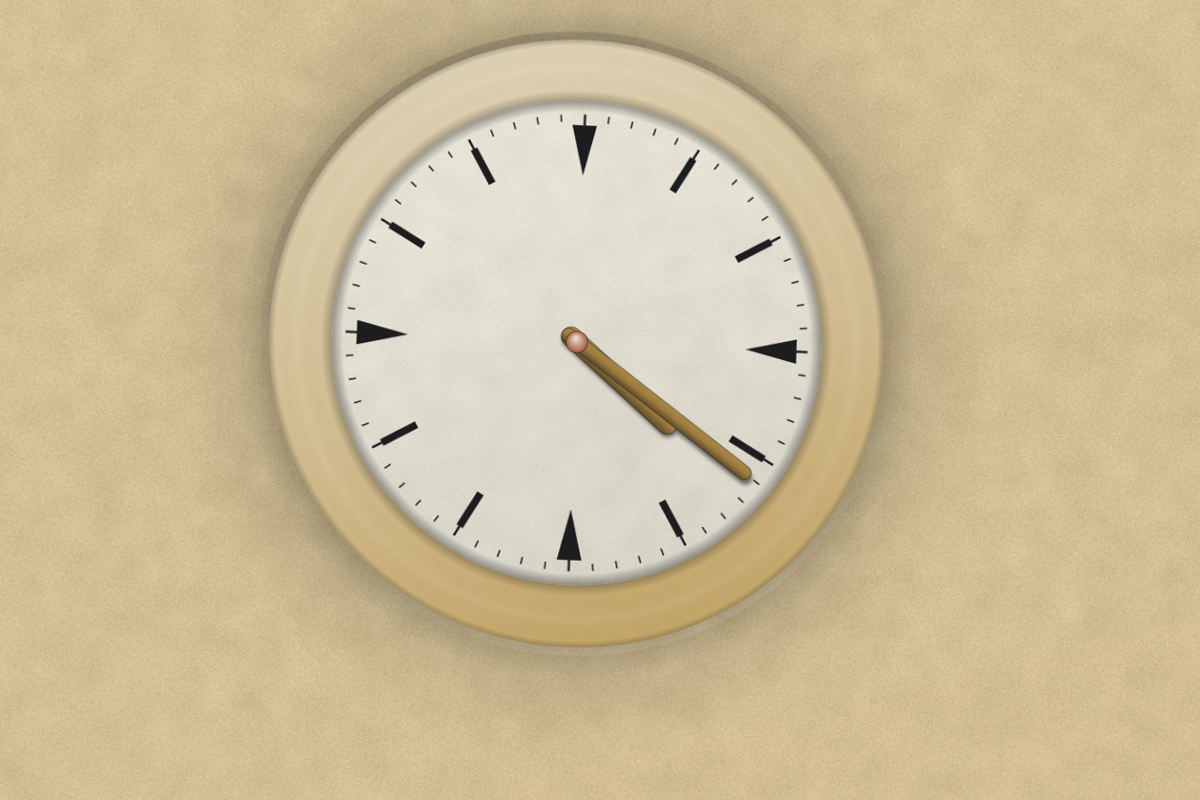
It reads 4:21
